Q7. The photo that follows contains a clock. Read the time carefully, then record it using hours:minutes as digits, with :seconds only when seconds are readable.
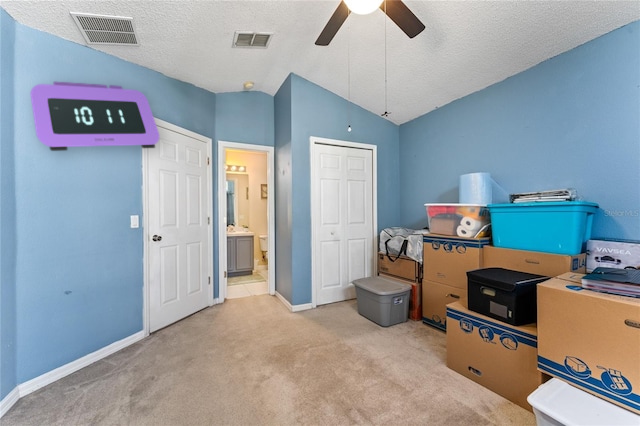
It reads 10:11
